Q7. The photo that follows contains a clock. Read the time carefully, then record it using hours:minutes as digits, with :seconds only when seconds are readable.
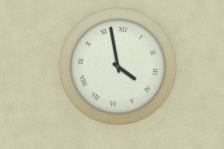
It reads 3:57
